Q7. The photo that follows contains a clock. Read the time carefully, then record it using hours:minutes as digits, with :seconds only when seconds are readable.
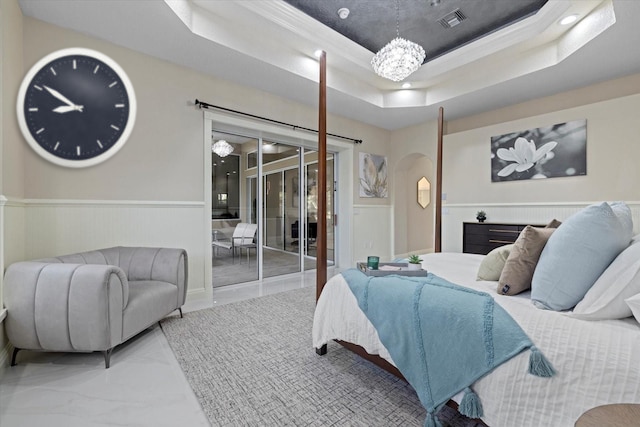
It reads 8:51
